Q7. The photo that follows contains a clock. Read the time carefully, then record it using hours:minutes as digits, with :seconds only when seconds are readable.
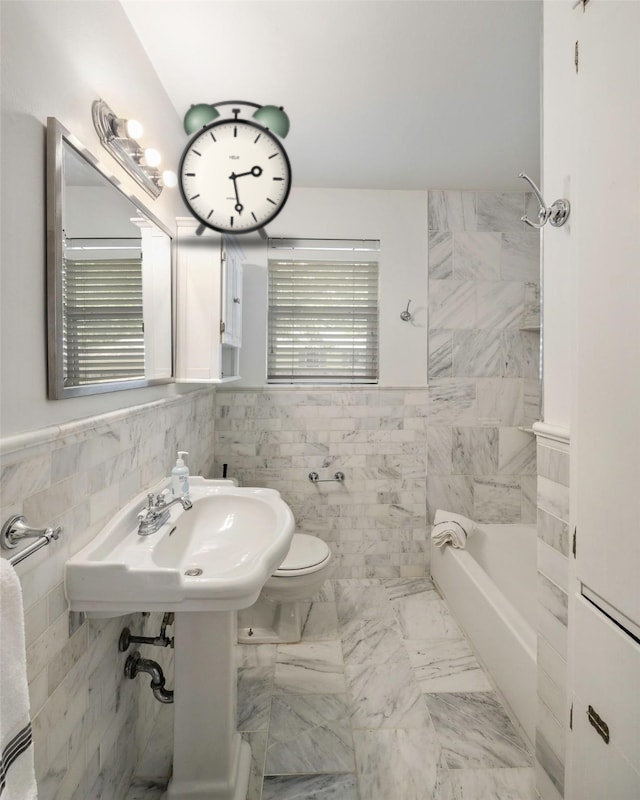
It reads 2:28
